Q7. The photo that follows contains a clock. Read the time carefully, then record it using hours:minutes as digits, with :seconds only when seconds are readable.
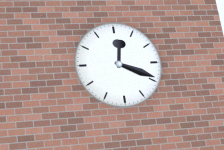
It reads 12:19
